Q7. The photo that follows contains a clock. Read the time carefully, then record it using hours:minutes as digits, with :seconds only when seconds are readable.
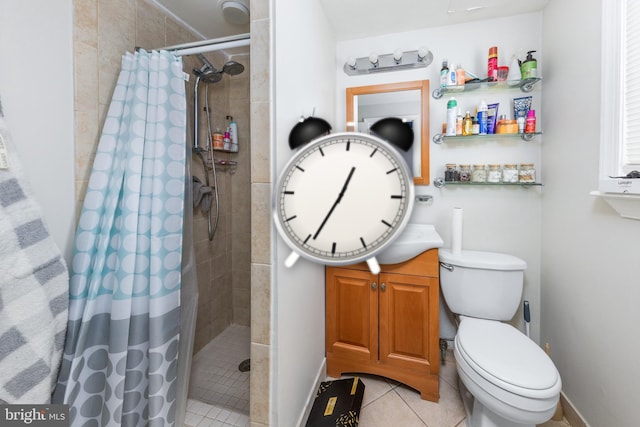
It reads 12:34
